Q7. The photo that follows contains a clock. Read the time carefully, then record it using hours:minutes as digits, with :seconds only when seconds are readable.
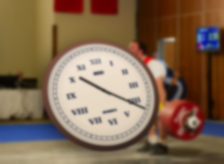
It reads 10:21
